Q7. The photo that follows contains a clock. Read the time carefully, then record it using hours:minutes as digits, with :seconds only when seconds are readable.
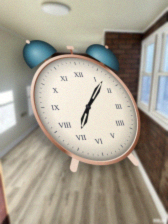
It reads 7:07
